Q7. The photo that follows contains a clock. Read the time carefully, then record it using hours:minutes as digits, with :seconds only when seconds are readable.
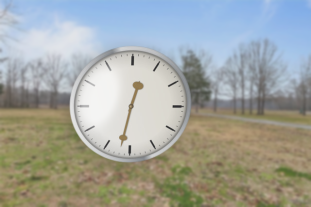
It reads 12:32
